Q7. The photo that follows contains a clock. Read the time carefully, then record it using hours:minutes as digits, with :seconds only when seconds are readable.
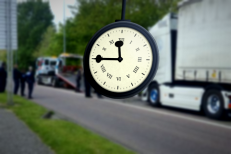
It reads 11:45
